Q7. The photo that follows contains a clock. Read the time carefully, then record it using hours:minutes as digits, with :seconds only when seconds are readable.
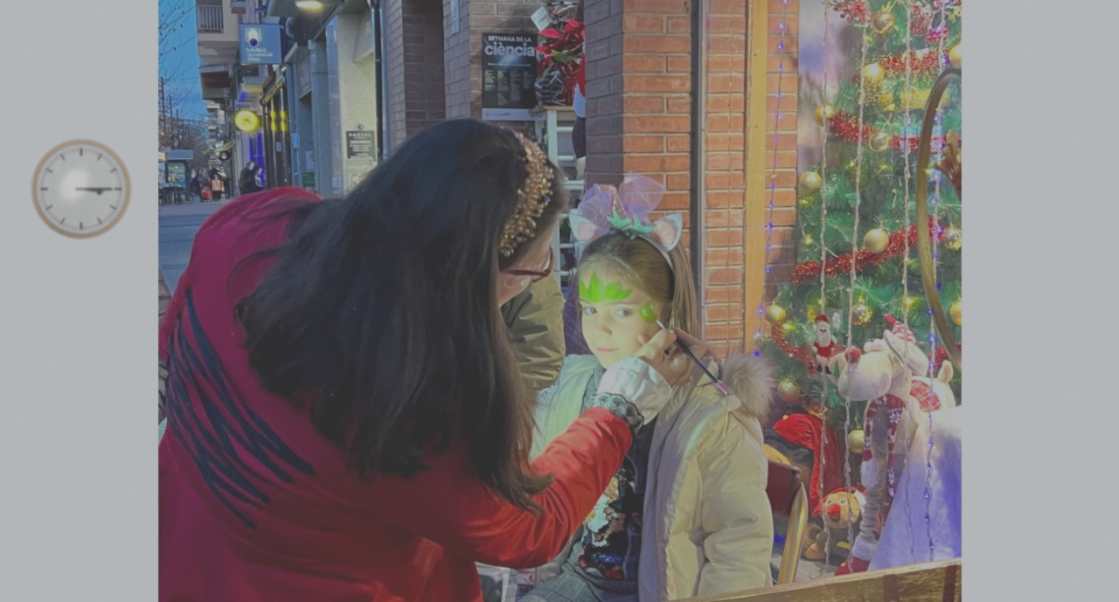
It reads 3:15
